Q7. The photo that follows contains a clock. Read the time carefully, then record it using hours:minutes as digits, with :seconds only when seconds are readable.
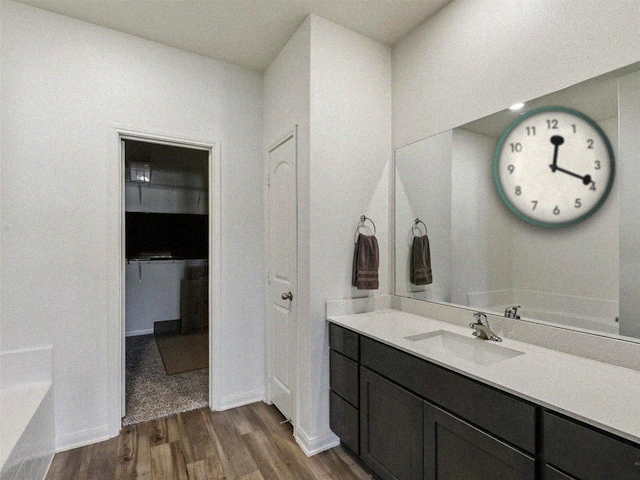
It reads 12:19
